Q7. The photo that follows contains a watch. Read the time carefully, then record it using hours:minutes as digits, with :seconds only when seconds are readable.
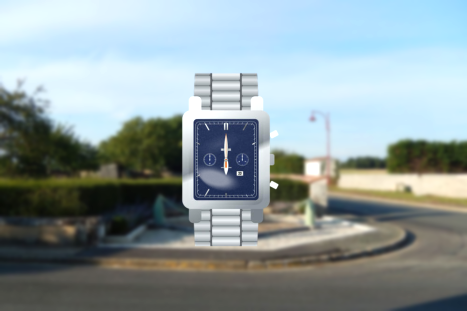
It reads 6:00
